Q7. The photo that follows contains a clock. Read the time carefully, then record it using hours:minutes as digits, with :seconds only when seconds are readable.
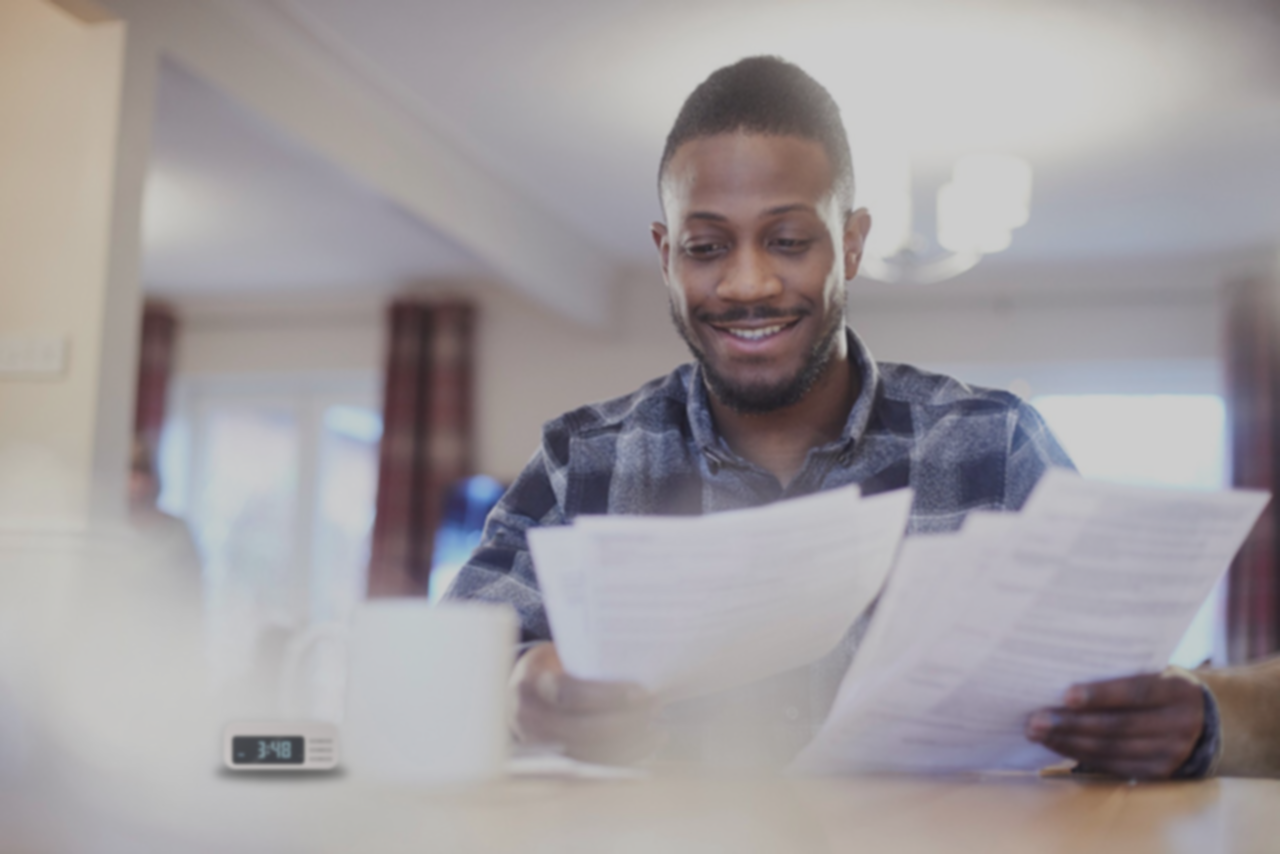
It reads 3:48
